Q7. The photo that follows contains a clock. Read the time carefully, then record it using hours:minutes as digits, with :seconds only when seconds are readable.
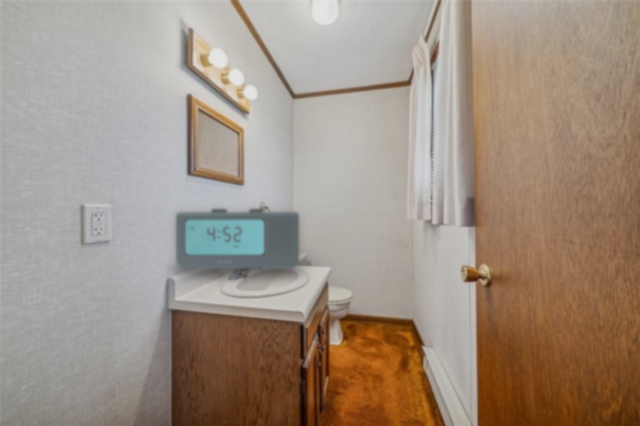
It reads 4:52
